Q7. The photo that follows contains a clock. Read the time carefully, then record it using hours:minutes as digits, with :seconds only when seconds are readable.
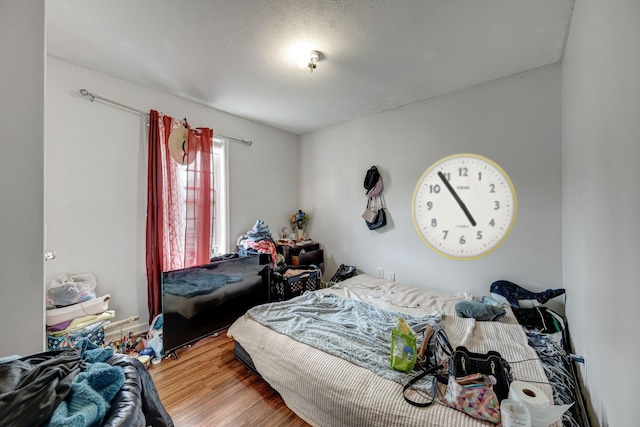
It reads 4:54
